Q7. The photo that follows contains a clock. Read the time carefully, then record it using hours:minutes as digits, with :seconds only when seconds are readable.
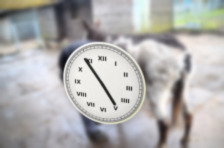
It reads 4:54
